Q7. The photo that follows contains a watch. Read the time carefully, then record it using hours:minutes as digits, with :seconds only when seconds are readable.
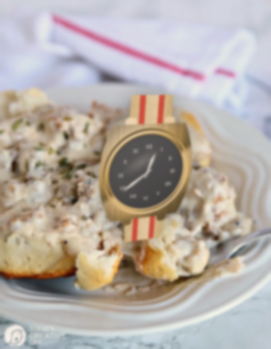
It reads 12:39
